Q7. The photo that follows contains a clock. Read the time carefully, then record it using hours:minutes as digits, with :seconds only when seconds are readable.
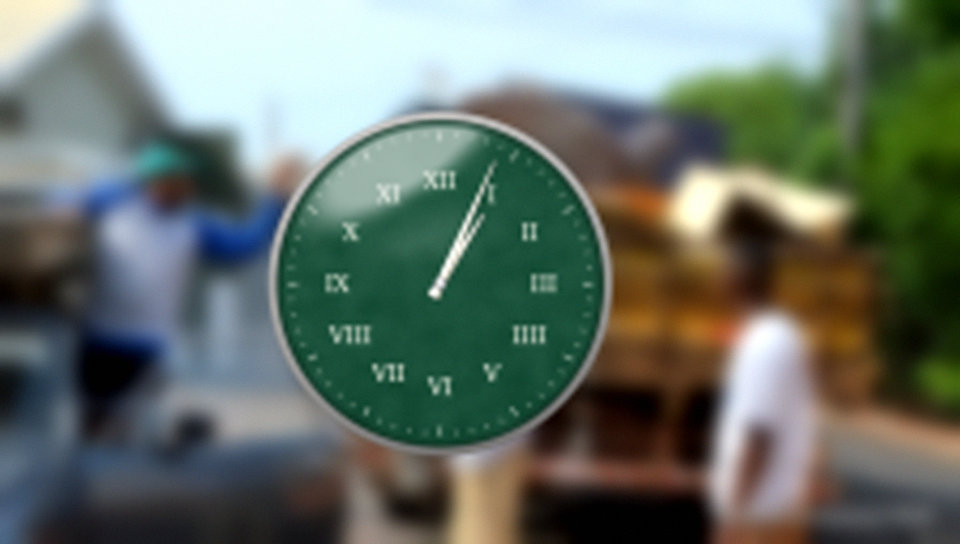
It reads 1:04
